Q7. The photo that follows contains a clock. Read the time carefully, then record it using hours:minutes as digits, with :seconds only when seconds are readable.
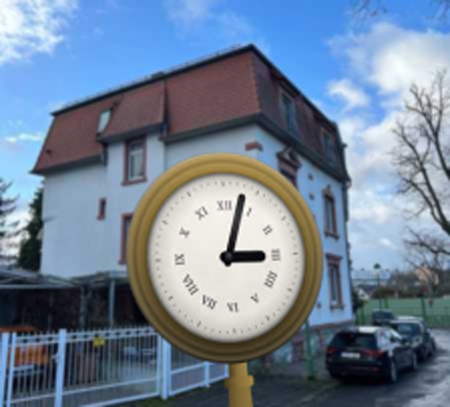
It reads 3:03
